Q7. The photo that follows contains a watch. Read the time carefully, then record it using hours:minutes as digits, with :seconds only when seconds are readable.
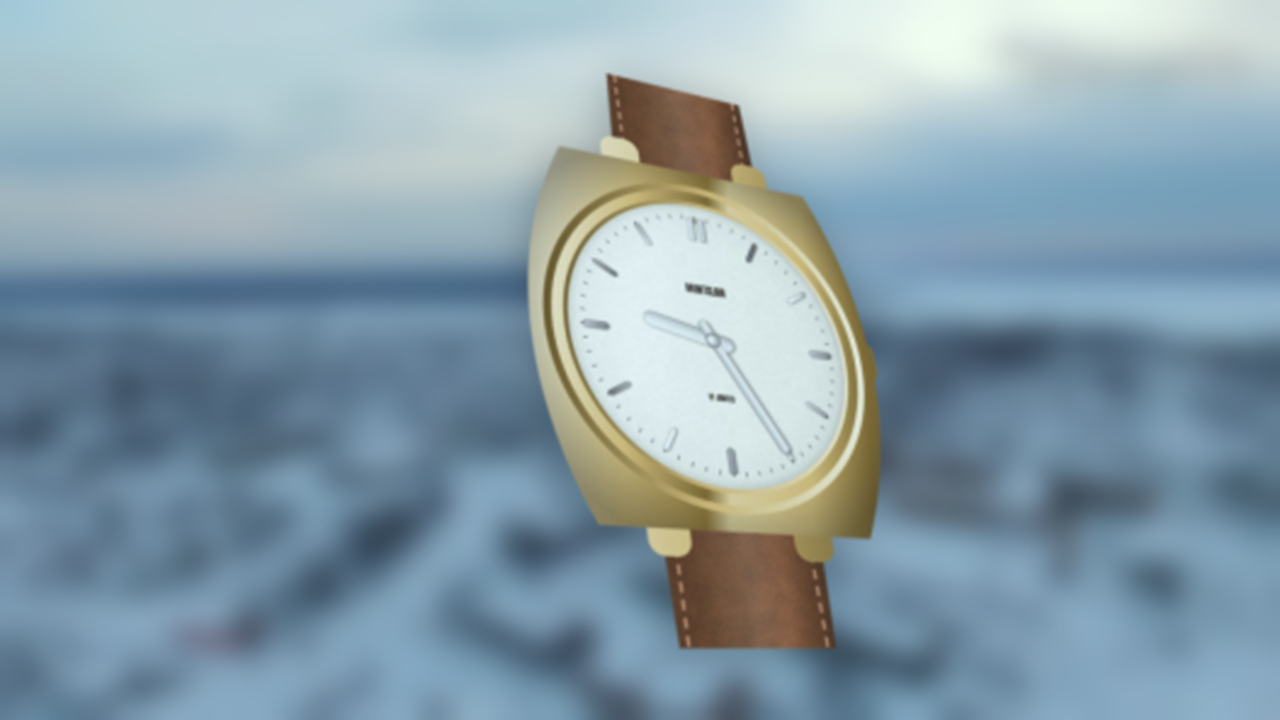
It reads 9:25
